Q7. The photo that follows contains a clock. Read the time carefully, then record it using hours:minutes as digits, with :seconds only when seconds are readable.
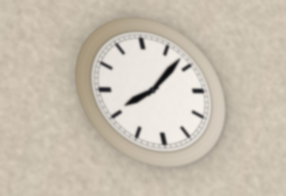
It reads 8:08
